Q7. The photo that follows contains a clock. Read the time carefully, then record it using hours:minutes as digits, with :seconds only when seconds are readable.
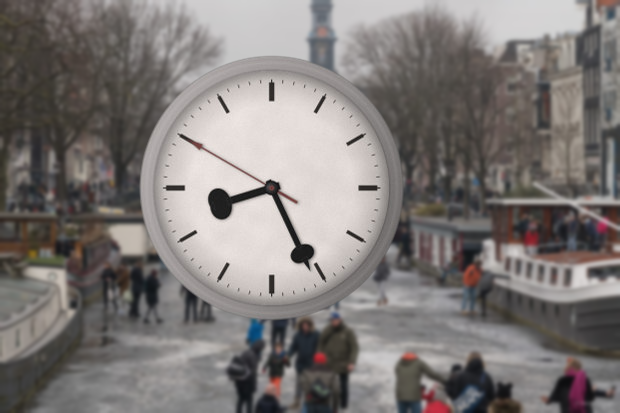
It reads 8:25:50
